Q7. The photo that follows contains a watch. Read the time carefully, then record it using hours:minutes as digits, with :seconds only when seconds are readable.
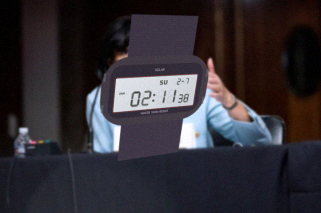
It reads 2:11:38
